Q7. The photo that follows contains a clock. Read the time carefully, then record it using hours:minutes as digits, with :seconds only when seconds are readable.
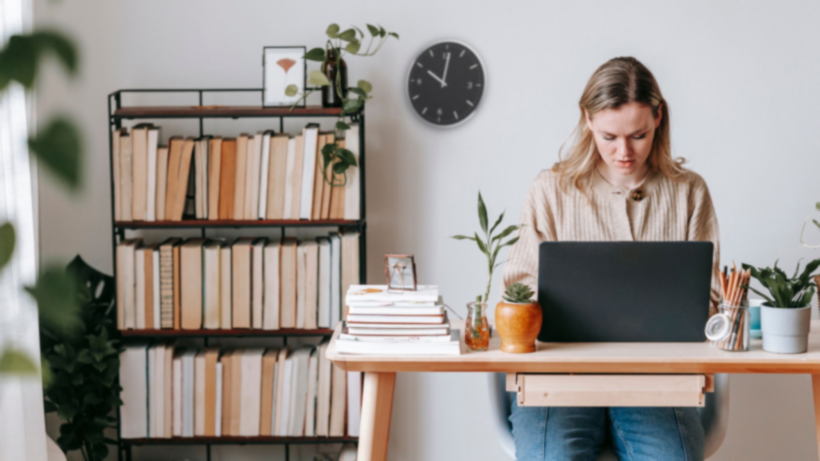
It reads 10:01
